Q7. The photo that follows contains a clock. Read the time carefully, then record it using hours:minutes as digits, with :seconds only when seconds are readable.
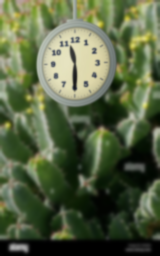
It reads 11:30
